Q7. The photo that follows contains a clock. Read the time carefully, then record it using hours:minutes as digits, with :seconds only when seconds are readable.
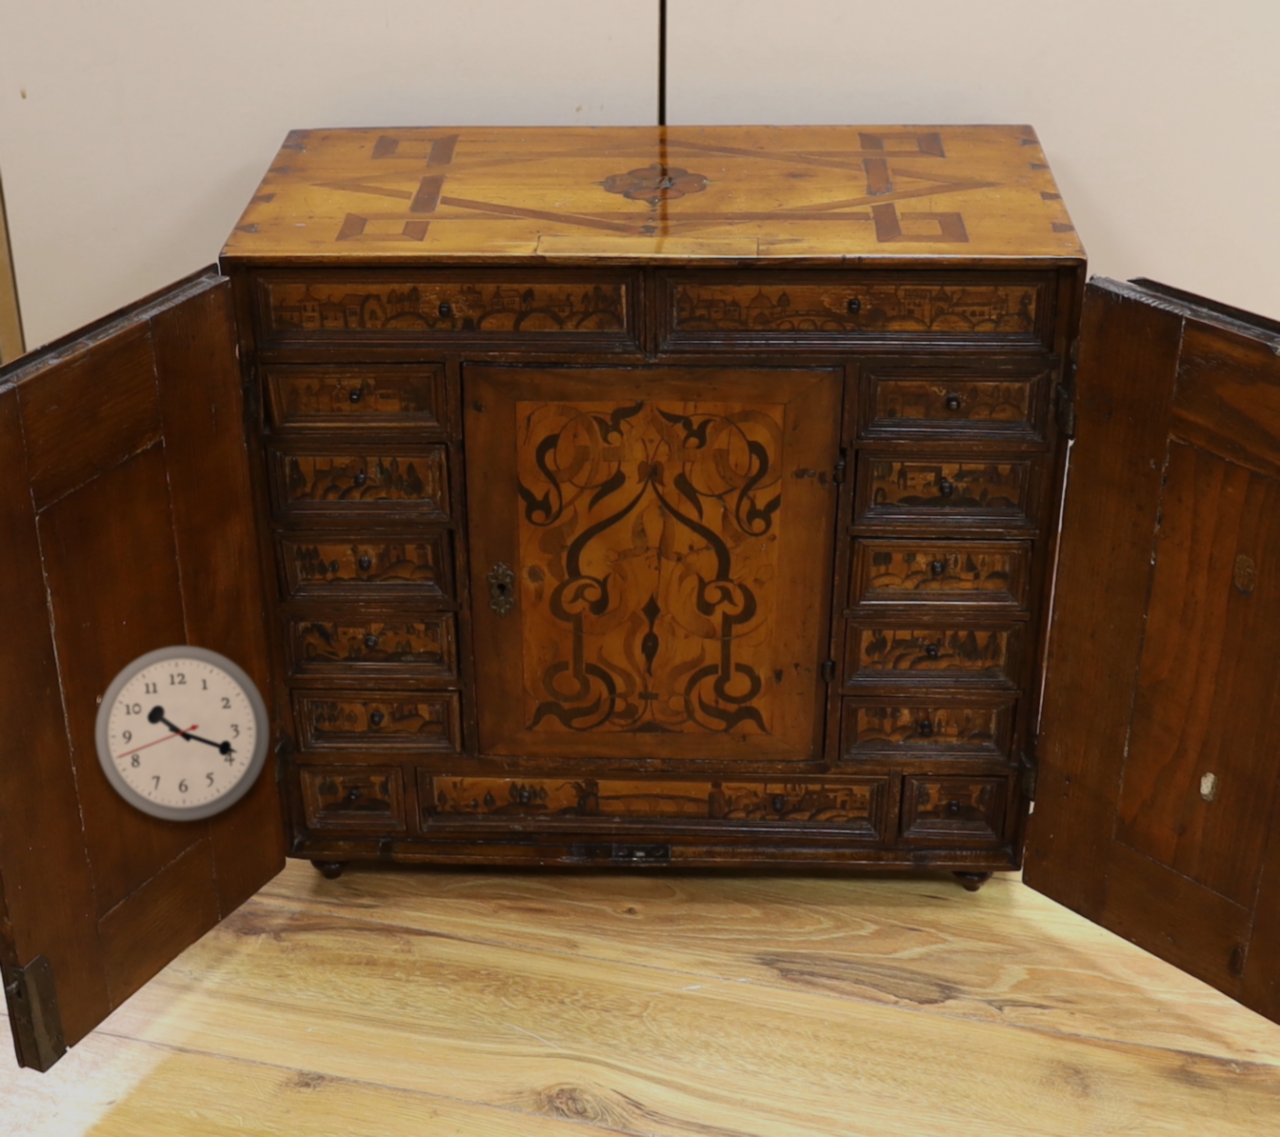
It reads 10:18:42
